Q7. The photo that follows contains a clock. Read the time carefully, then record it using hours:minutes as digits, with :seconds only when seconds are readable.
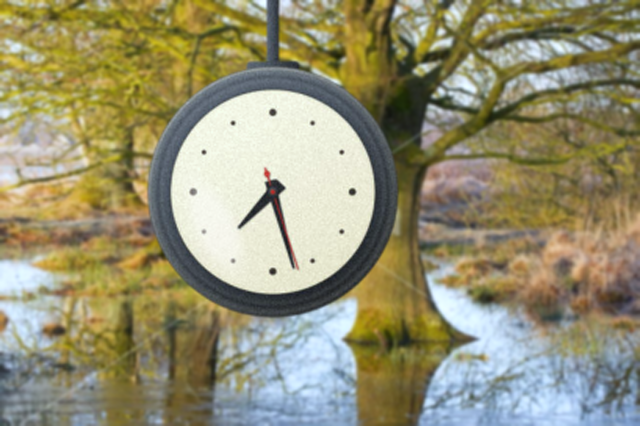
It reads 7:27:27
